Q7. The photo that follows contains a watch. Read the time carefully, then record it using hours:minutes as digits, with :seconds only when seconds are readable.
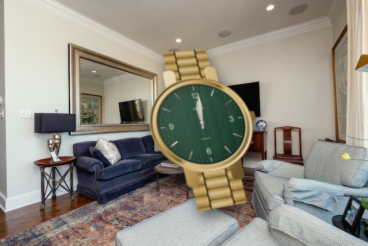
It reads 12:01
